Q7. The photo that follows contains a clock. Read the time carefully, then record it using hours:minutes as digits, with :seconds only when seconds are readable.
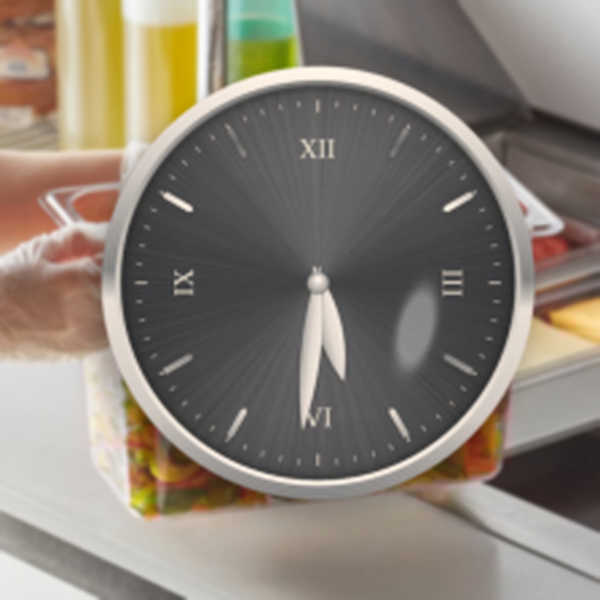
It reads 5:31
